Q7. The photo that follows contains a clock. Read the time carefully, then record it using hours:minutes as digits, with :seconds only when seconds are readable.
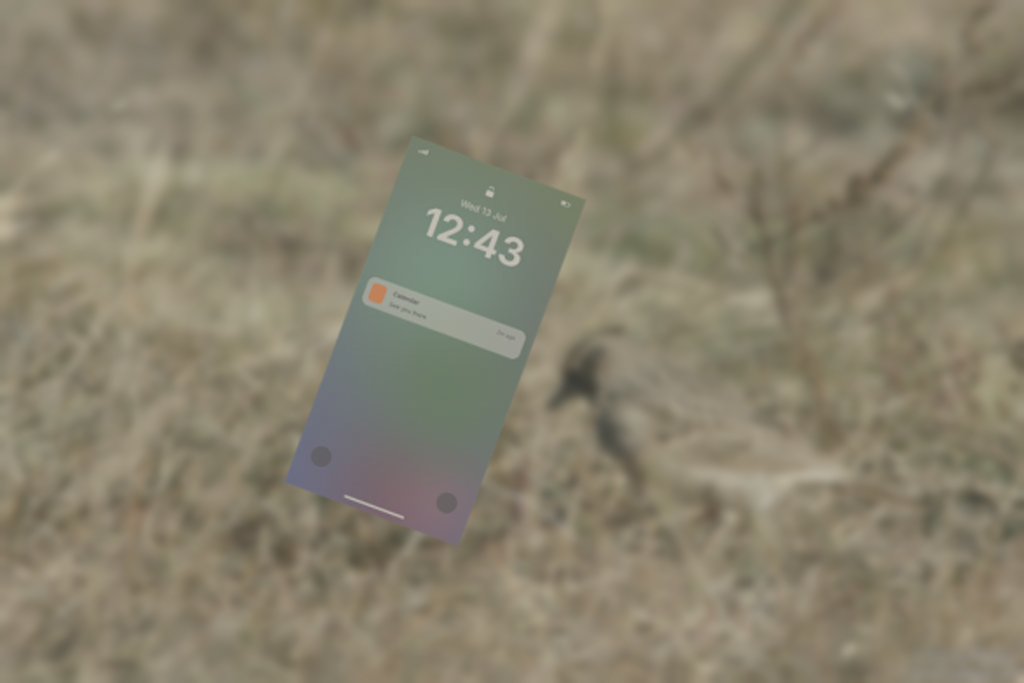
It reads 12:43
